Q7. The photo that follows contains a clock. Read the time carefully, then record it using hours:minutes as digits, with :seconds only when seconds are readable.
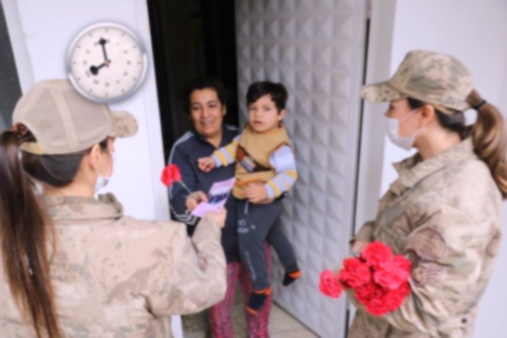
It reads 7:58
